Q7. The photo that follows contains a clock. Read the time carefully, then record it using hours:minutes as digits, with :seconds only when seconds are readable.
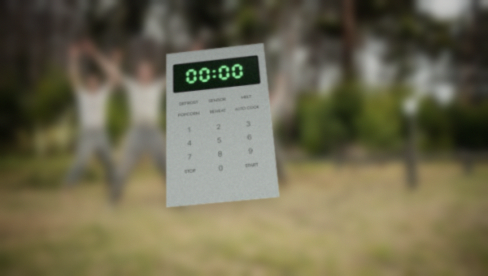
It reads 0:00
